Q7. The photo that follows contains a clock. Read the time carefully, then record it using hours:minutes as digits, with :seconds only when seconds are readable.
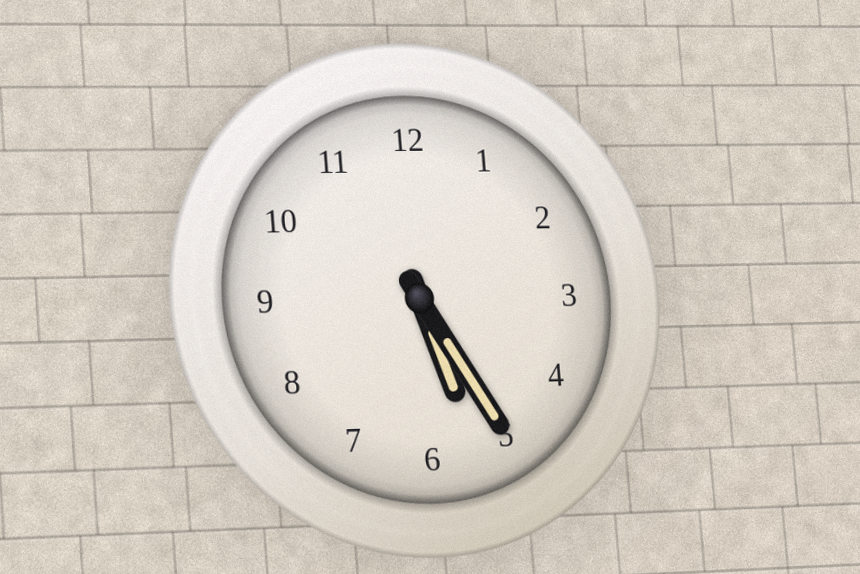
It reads 5:25
